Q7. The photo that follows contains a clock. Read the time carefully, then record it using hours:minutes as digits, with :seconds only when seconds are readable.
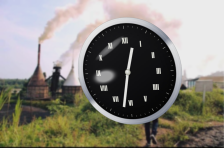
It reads 12:32
